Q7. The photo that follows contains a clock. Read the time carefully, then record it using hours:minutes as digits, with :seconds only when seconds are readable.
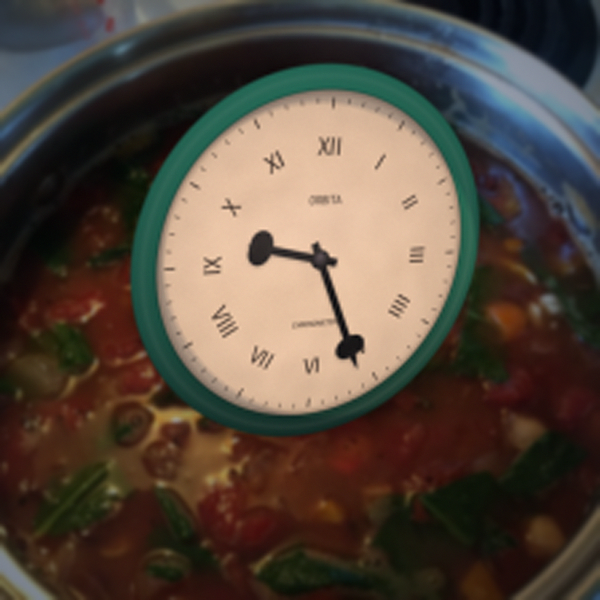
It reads 9:26
